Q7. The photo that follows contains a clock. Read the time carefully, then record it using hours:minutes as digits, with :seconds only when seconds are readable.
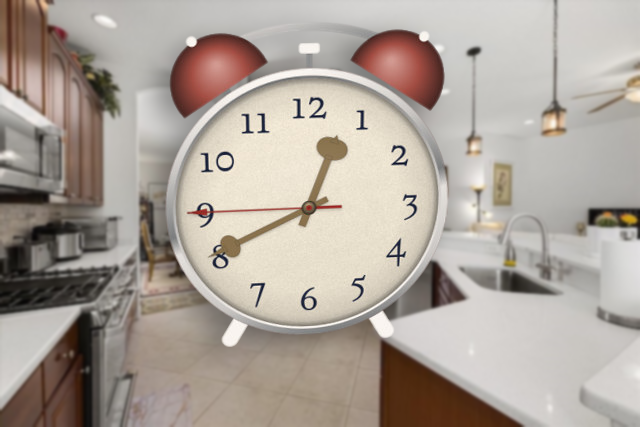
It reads 12:40:45
